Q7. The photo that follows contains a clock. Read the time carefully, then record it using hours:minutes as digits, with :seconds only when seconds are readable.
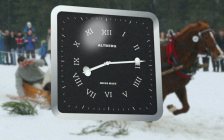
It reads 8:14
